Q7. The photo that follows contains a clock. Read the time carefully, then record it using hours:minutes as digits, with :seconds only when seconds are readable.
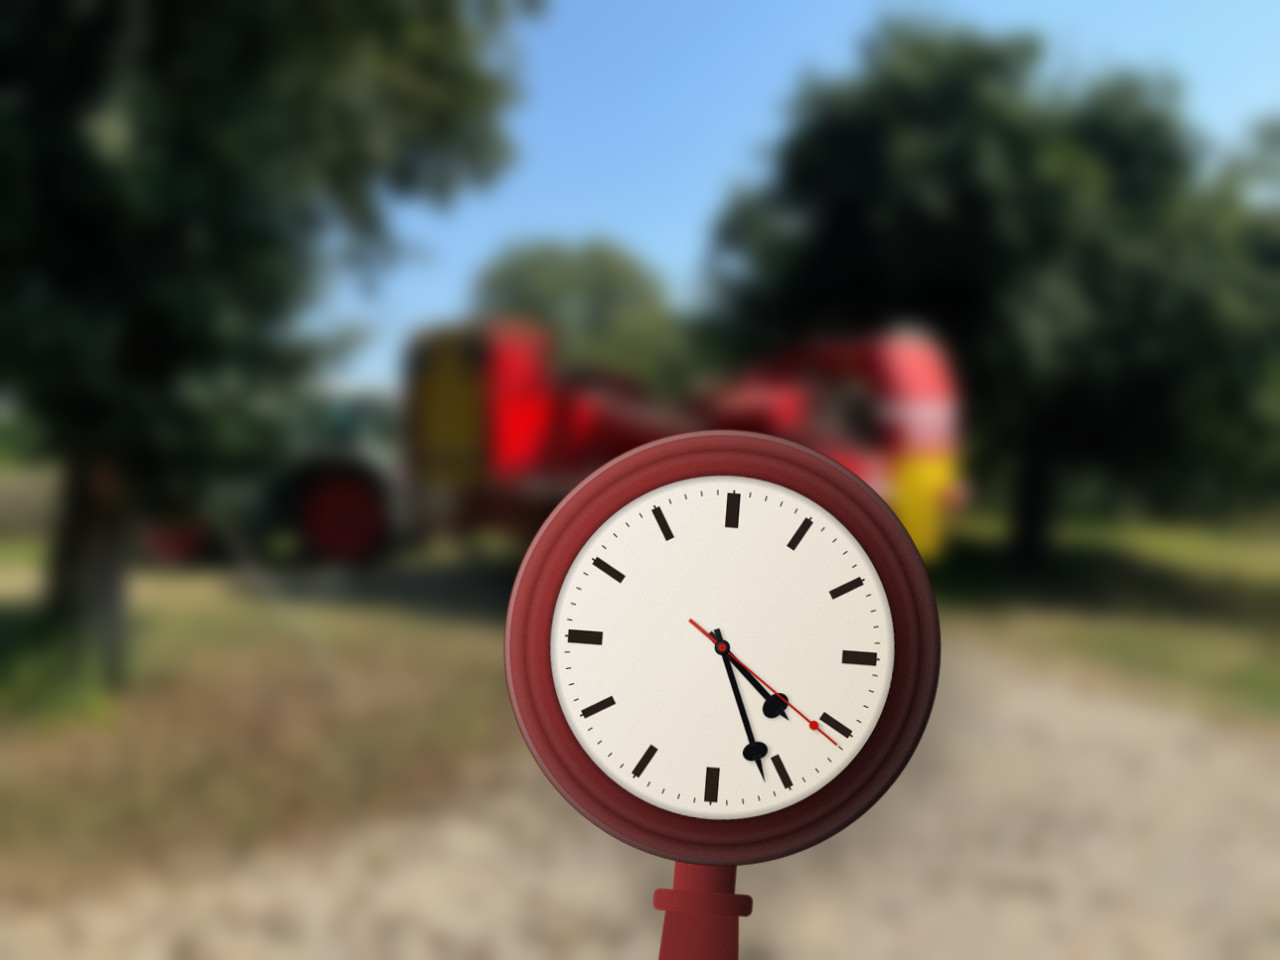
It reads 4:26:21
